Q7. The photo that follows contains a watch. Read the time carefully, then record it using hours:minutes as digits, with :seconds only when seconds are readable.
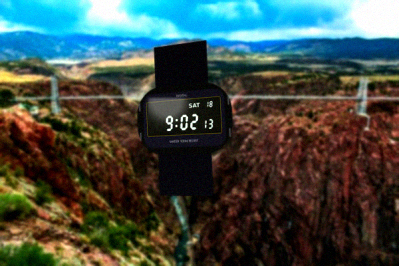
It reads 9:02:13
